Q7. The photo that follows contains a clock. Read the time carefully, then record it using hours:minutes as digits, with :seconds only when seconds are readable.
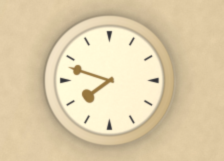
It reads 7:48
